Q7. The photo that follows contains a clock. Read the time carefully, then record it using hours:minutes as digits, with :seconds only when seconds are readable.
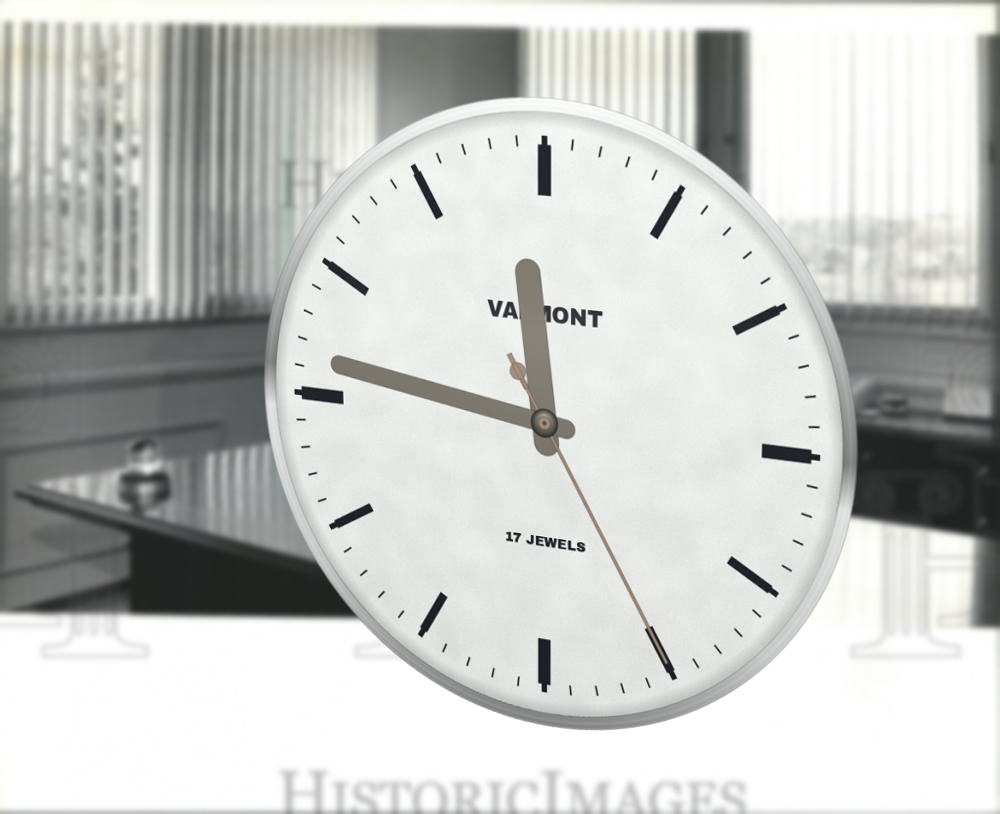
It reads 11:46:25
